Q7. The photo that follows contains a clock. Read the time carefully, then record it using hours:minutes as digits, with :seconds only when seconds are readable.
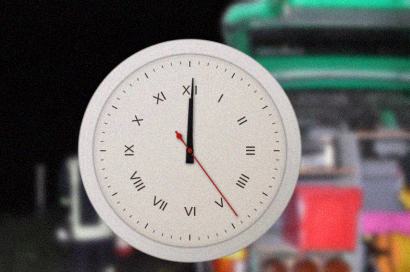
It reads 12:00:24
